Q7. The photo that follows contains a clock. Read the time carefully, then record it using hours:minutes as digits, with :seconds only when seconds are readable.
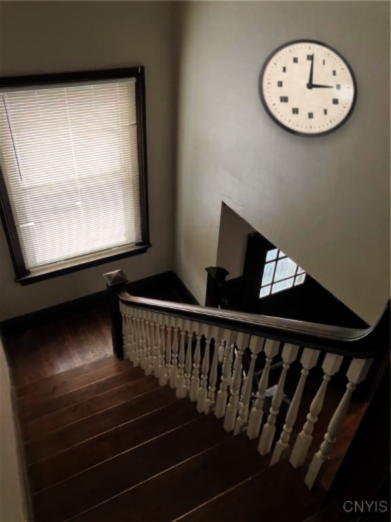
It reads 3:01
